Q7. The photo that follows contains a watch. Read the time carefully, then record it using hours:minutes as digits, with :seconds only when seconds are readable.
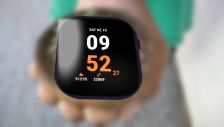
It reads 9:52
